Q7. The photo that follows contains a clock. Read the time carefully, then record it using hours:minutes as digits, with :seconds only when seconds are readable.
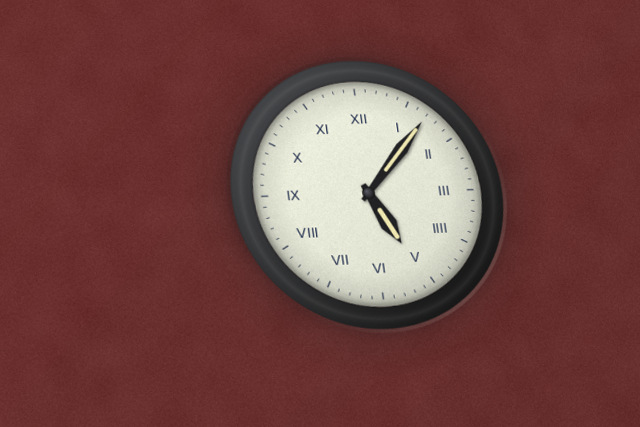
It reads 5:07
